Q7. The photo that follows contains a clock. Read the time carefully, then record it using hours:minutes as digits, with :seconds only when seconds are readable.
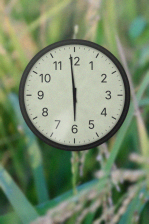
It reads 5:59
